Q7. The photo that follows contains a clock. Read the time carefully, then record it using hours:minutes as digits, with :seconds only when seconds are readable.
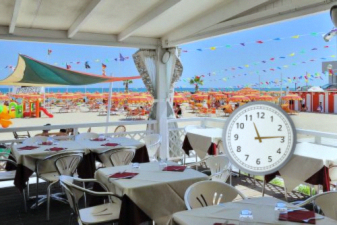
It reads 11:14
